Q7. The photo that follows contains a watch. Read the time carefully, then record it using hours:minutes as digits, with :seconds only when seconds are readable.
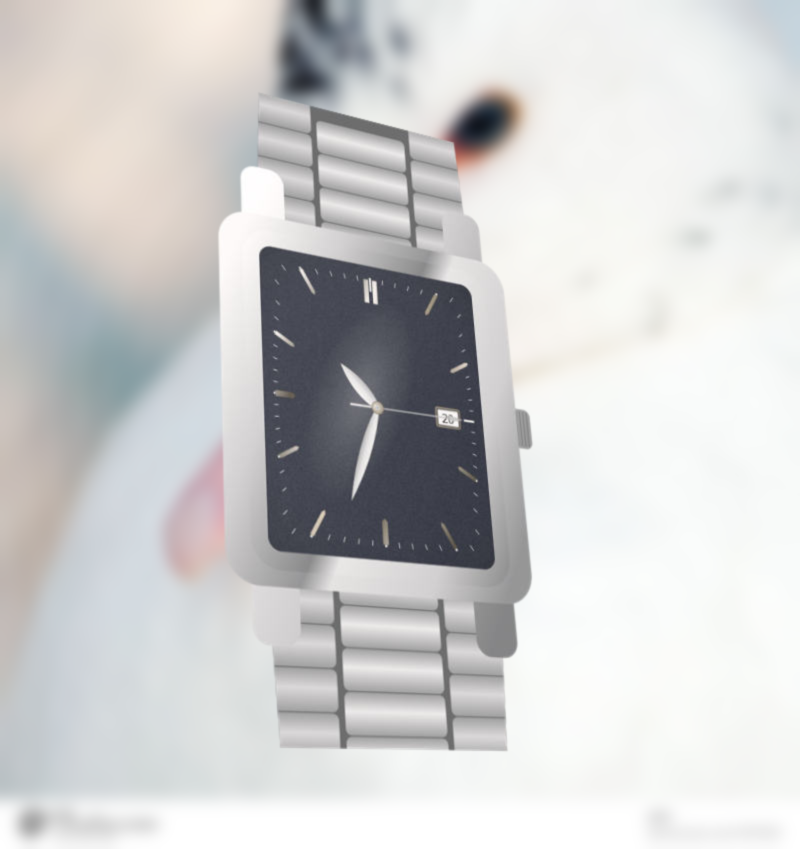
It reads 10:33:15
